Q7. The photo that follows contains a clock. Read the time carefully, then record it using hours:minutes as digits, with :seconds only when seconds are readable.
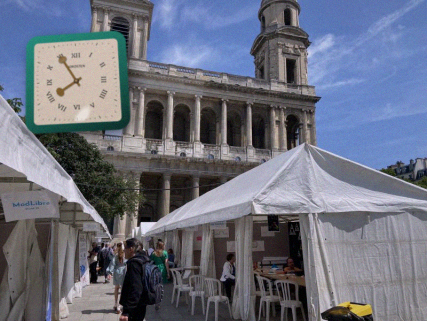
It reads 7:55
